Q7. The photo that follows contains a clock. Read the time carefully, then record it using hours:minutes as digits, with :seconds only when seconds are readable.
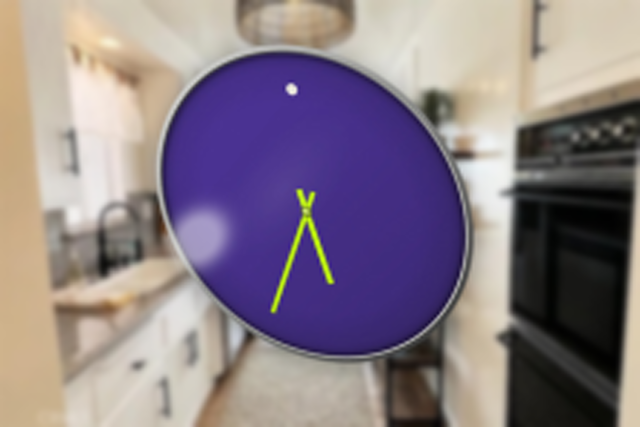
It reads 5:34
